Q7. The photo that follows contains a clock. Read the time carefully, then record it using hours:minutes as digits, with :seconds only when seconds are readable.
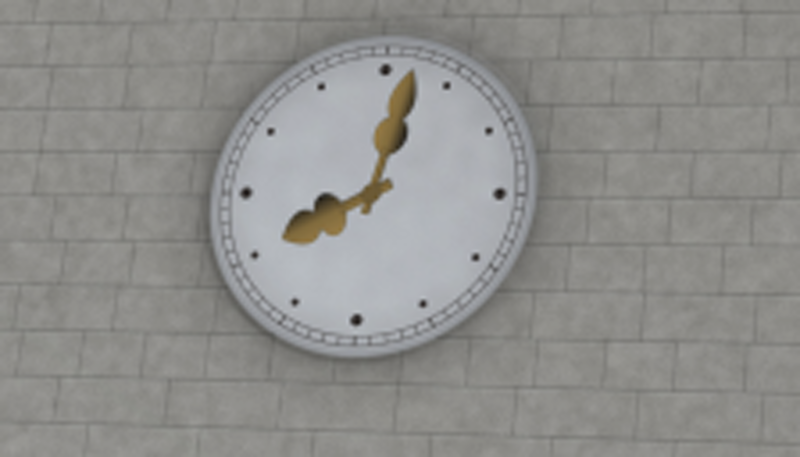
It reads 8:02
